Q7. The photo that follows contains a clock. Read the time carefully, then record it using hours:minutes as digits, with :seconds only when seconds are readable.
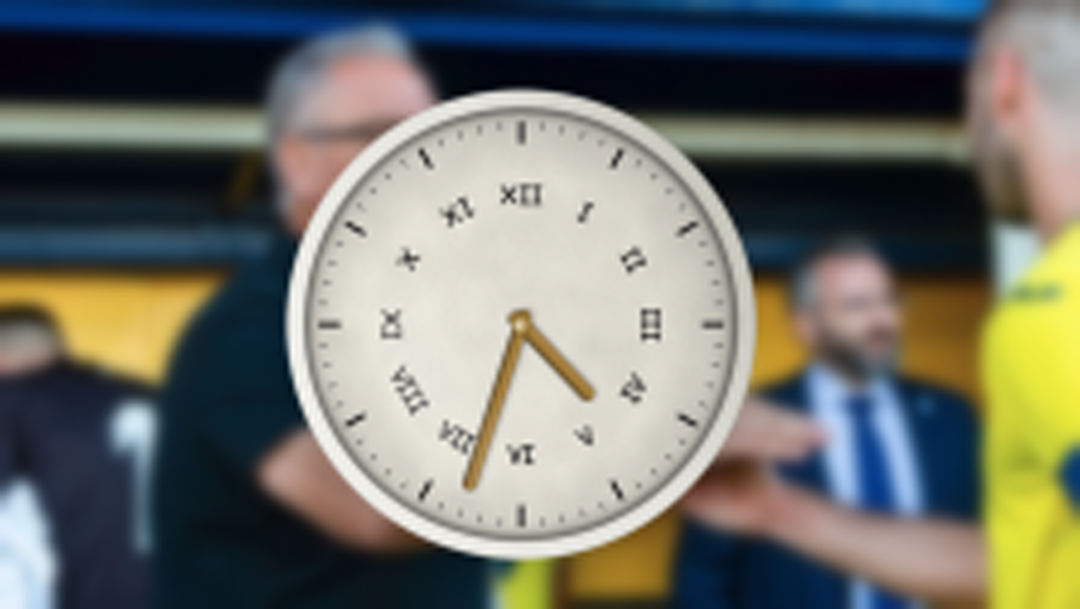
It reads 4:33
